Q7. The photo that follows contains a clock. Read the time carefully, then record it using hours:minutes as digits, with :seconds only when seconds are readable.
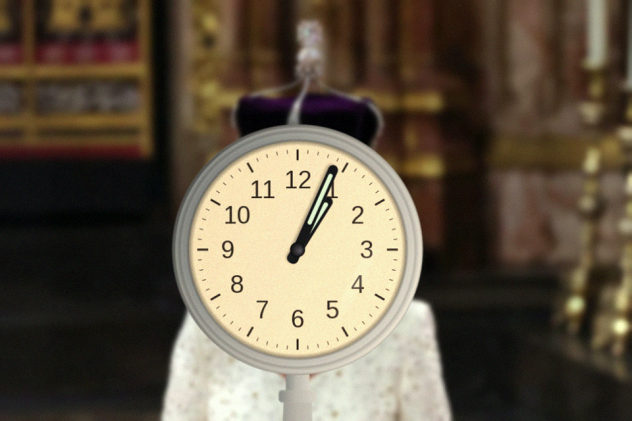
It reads 1:04
